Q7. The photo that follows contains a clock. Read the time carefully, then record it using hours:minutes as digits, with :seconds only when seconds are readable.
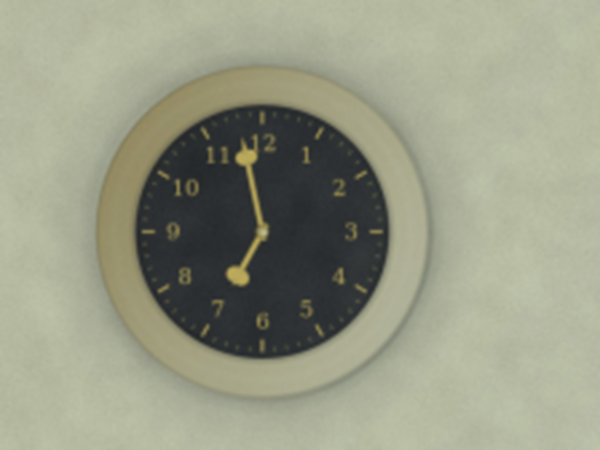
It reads 6:58
